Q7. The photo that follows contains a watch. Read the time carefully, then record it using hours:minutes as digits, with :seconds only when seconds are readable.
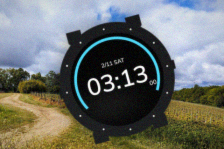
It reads 3:13
